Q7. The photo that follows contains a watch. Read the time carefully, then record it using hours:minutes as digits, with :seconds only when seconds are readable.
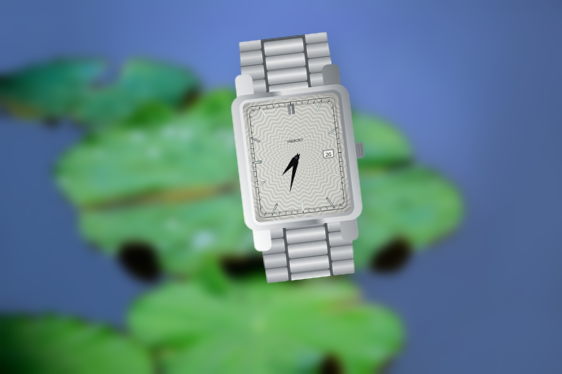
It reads 7:33
